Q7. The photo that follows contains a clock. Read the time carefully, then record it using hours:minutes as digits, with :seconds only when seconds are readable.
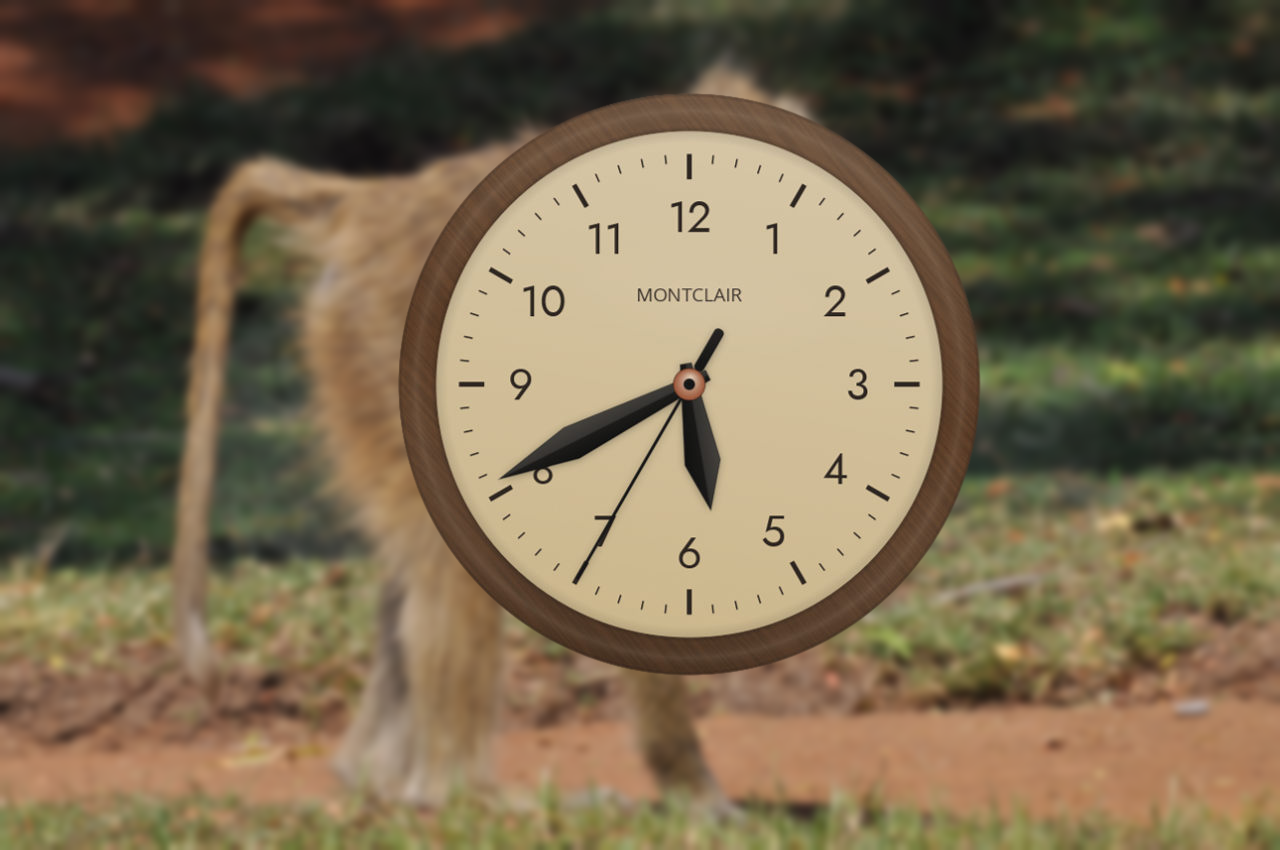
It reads 5:40:35
